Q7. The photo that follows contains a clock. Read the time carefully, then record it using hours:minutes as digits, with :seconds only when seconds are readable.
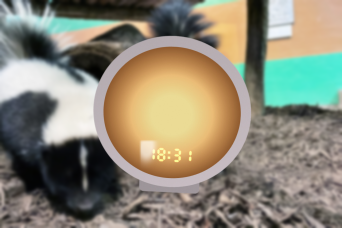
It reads 18:31
